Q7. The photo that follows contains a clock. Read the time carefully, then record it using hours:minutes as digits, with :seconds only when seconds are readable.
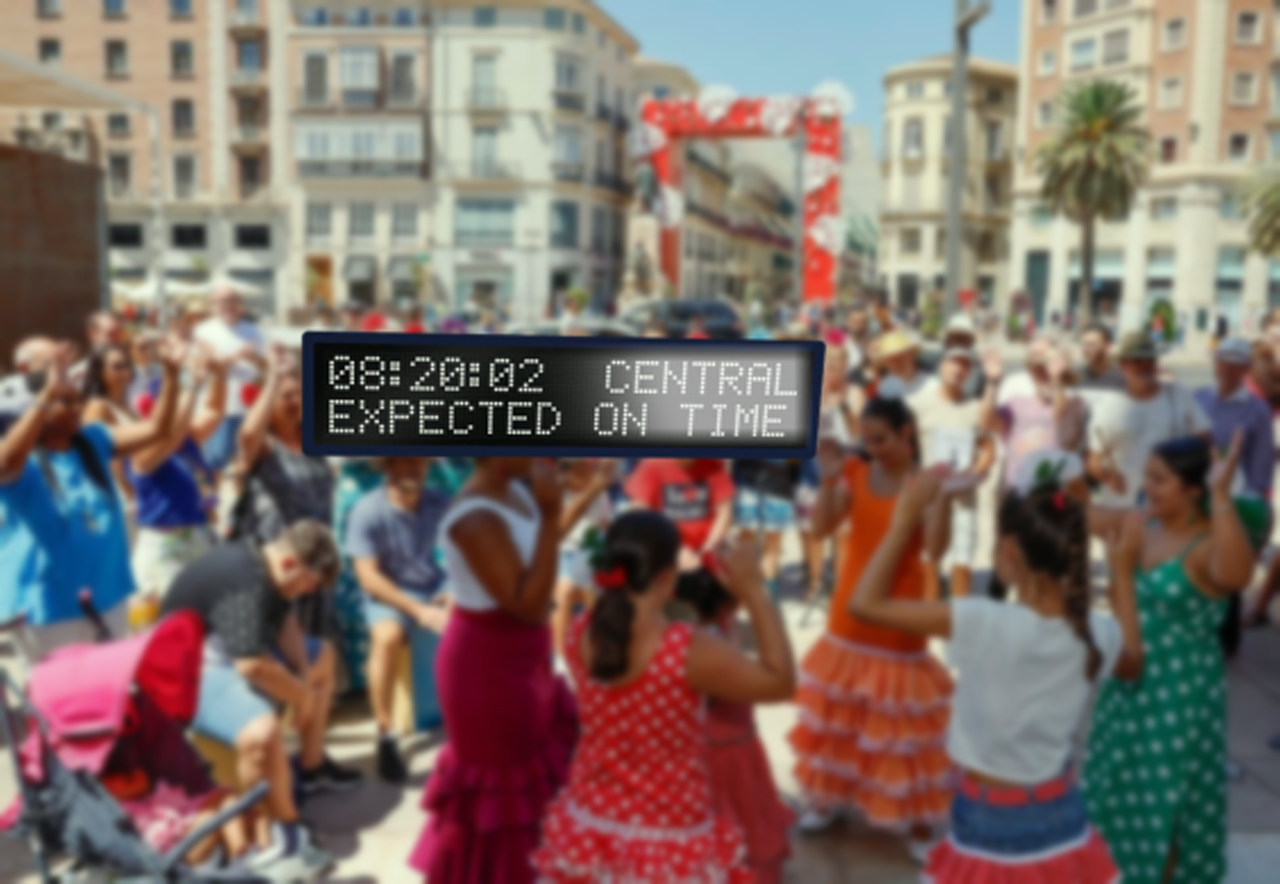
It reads 8:20:02
